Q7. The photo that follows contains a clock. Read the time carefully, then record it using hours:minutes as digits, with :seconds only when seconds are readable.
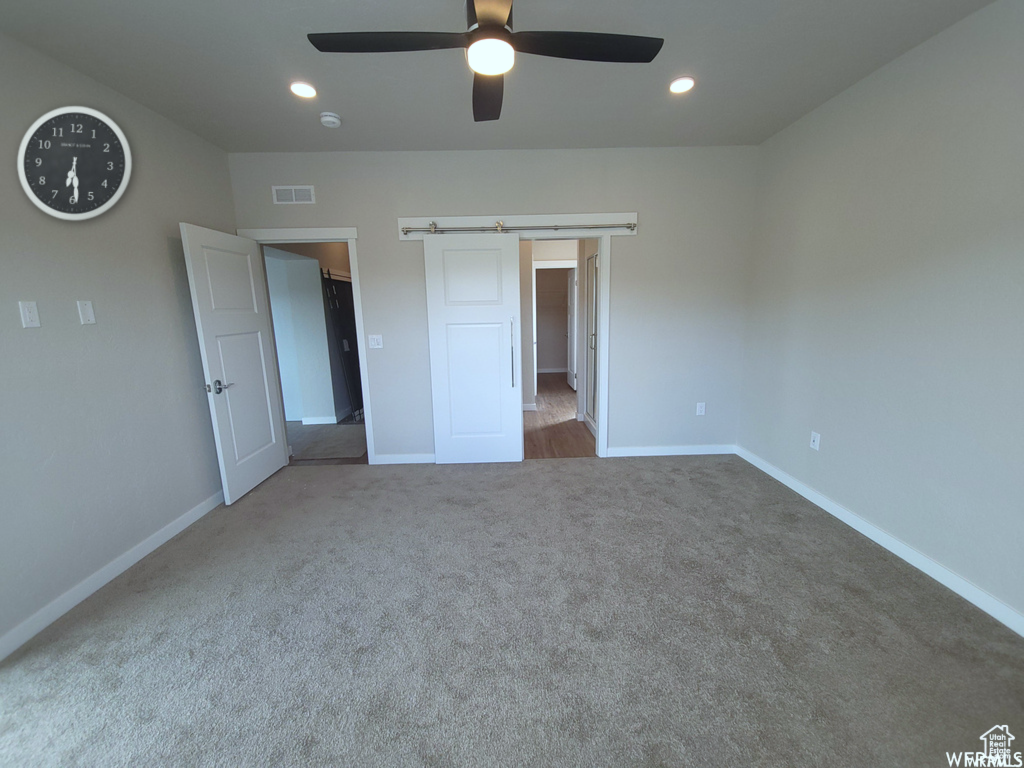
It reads 6:29
